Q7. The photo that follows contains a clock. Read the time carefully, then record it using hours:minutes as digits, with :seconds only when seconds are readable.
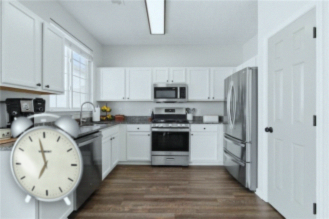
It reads 6:58
